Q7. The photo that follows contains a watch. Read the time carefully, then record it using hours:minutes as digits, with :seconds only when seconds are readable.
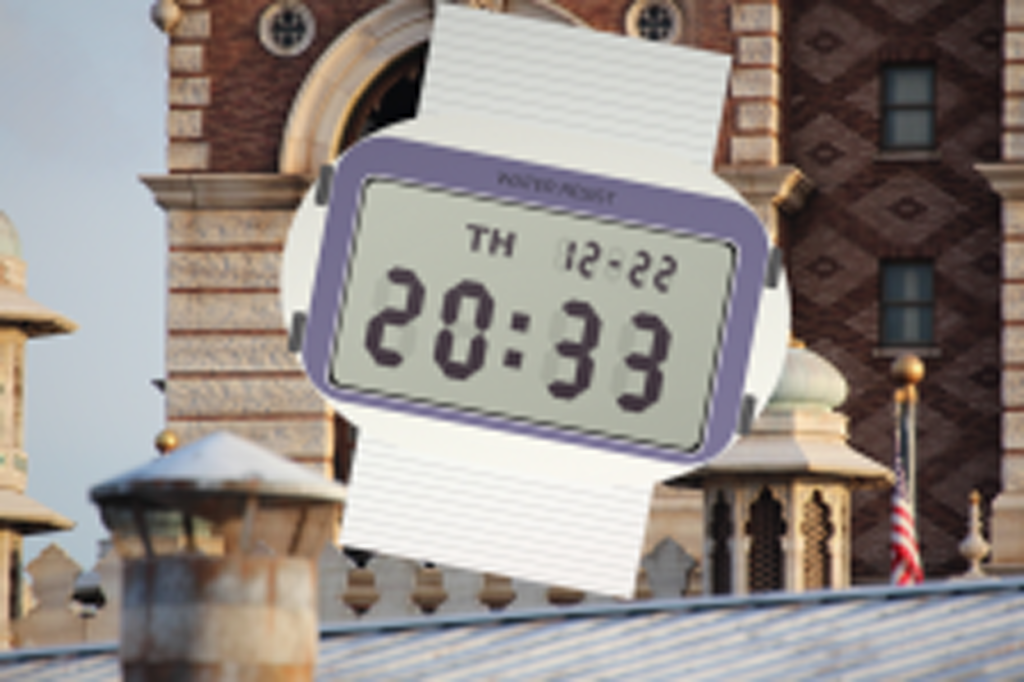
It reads 20:33
